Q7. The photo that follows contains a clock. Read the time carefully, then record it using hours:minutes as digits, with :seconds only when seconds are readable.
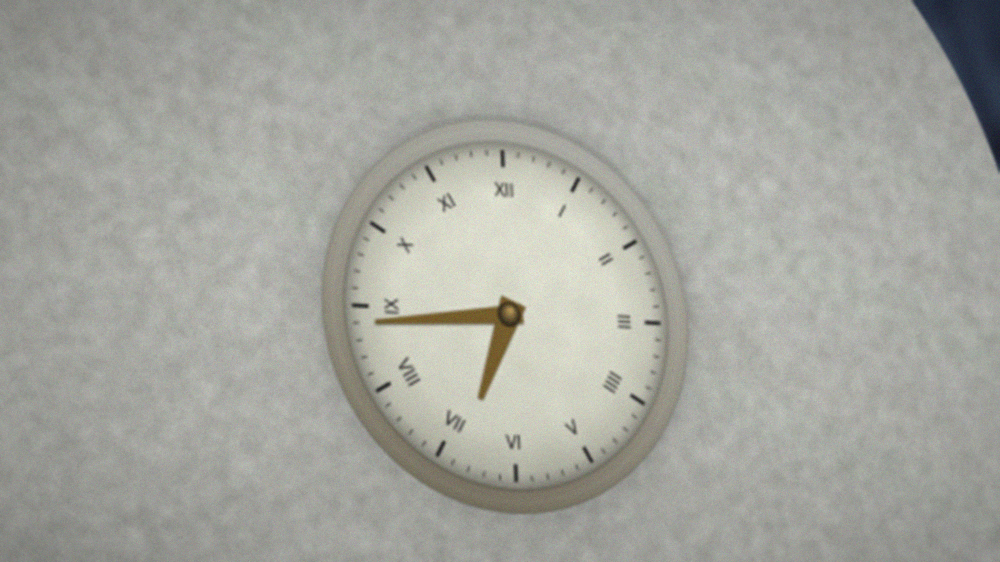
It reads 6:44
